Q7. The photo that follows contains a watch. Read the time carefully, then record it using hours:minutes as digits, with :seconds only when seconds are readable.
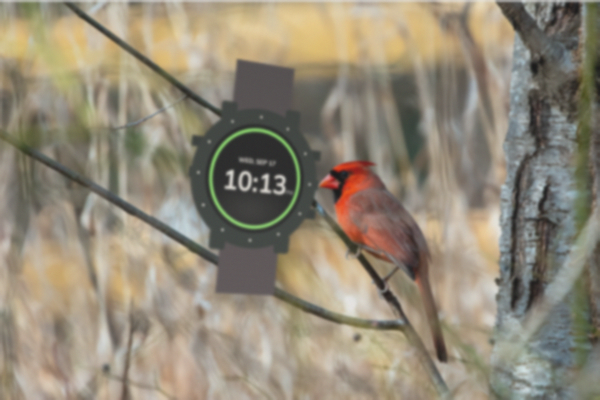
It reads 10:13
